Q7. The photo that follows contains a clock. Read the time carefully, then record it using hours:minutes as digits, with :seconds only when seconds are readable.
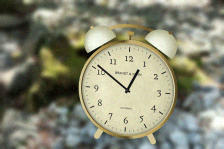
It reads 12:51
